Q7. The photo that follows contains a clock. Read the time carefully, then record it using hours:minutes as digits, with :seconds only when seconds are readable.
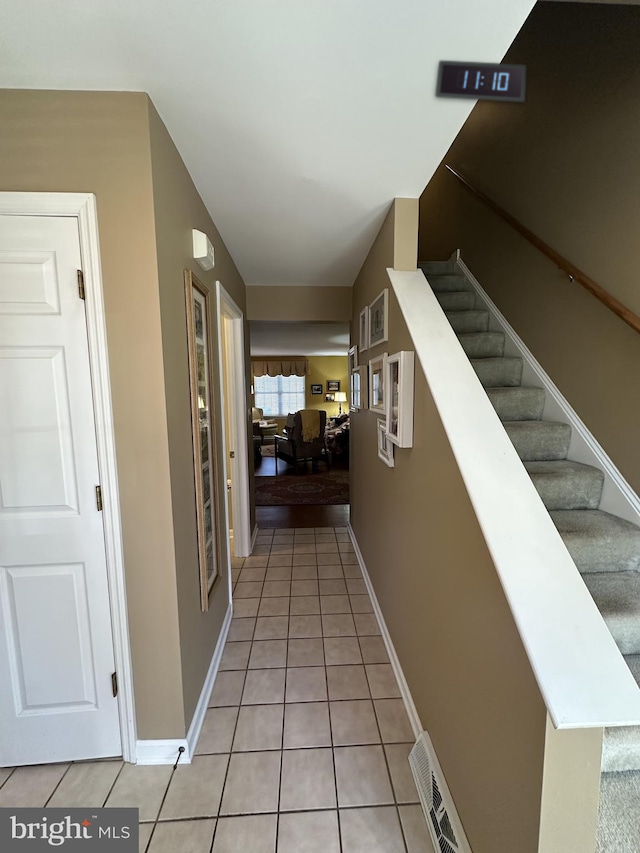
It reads 11:10
